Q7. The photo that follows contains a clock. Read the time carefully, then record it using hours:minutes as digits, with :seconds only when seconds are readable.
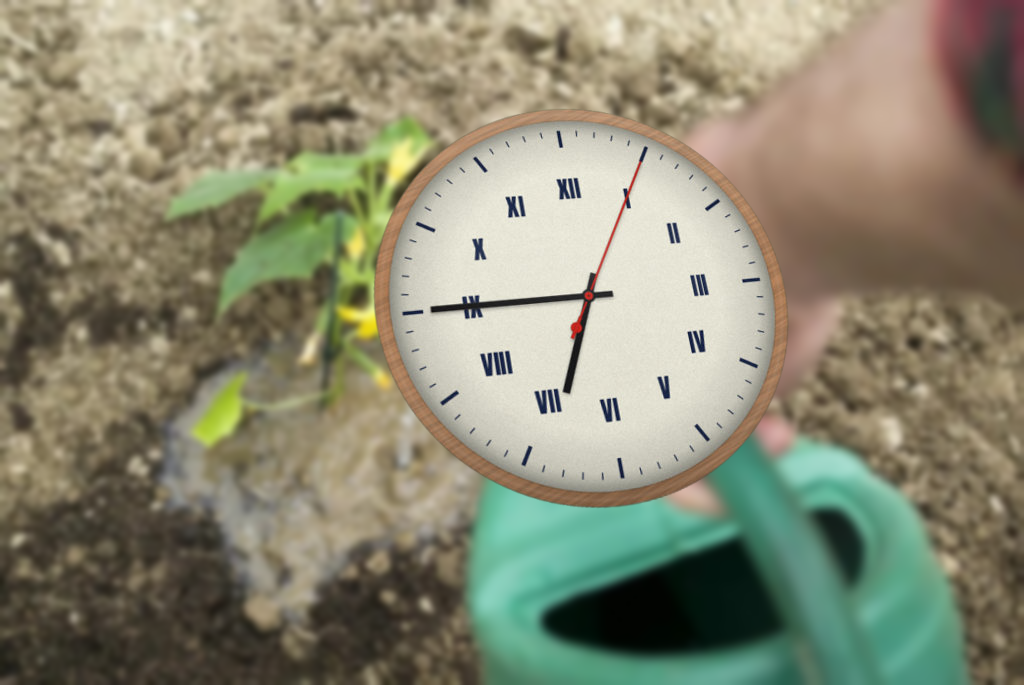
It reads 6:45:05
